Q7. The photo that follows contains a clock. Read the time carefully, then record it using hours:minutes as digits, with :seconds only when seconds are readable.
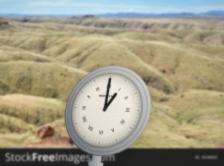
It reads 1:00
